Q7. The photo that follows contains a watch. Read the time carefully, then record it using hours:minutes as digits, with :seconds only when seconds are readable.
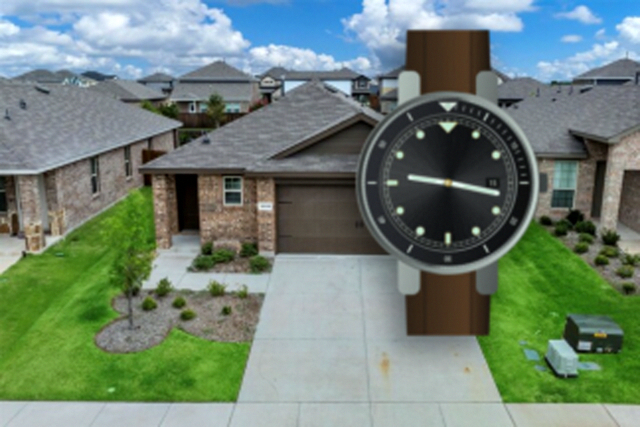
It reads 9:17
